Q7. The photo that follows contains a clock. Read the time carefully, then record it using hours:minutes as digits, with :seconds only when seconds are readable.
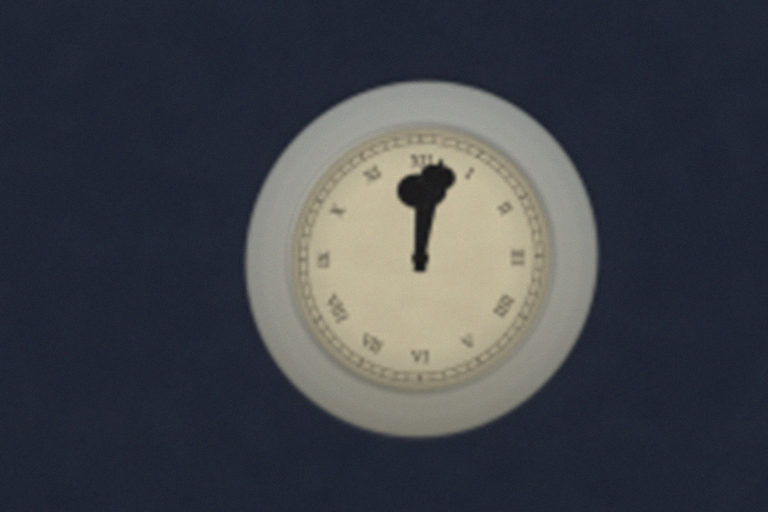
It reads 12:02
